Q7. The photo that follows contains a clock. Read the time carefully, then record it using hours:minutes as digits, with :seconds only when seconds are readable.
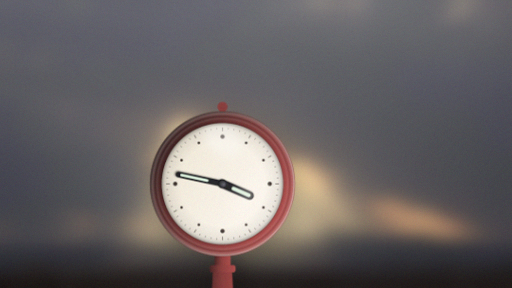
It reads 3:47
